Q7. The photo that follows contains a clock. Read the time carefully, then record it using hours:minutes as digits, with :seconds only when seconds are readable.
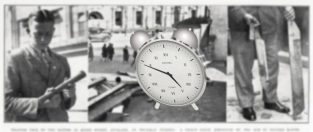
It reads 4:49
